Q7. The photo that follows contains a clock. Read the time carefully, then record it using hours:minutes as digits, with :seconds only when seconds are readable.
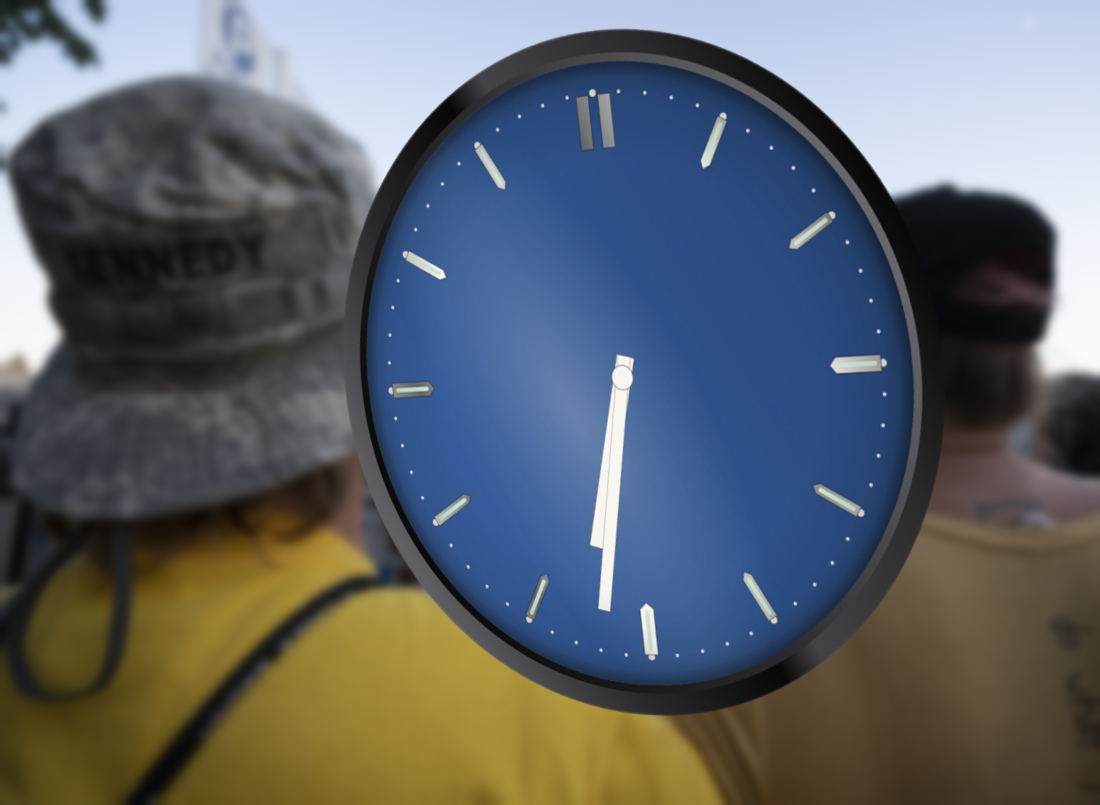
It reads 6:32
